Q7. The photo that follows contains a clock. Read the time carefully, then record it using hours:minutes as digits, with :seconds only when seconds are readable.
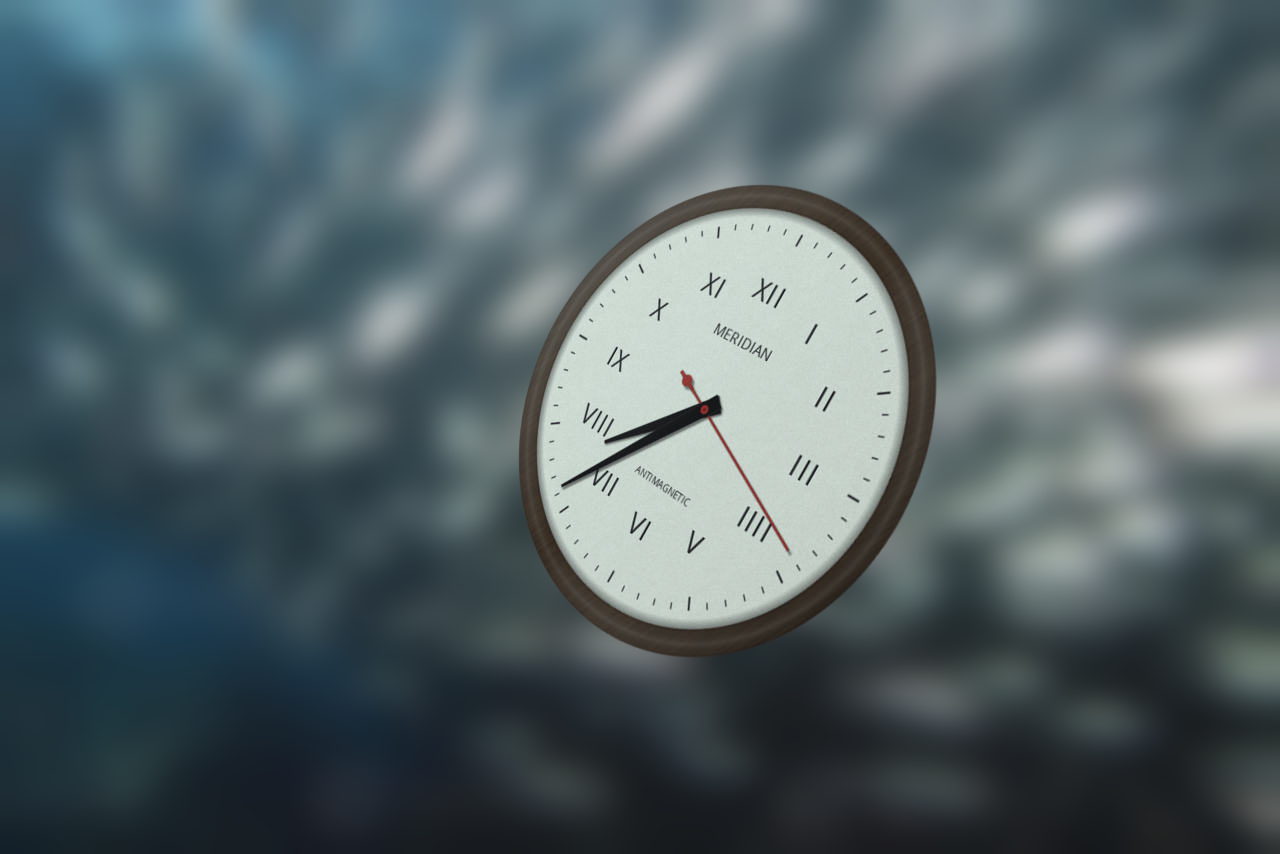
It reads 7:36:19
